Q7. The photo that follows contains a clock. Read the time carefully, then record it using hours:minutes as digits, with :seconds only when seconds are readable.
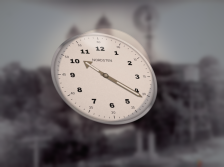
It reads 10:21
